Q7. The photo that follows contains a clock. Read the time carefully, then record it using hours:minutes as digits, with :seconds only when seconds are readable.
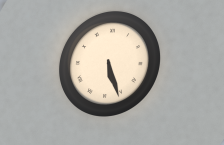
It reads 5:26
